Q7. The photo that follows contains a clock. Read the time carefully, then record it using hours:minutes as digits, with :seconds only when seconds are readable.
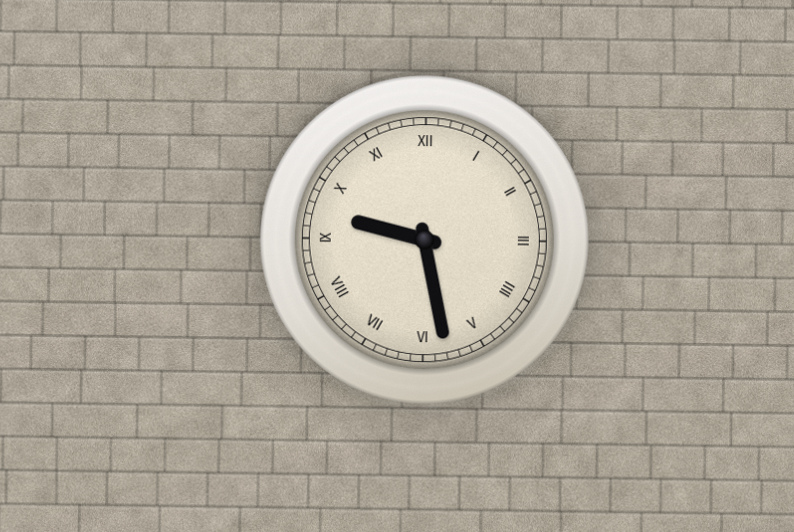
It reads 9:28
